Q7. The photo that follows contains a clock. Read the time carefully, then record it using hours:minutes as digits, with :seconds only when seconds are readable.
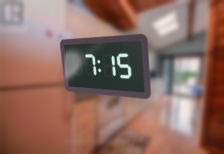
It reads 7:15
